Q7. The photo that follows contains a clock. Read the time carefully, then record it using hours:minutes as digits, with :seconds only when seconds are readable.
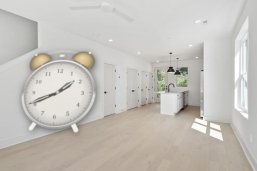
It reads 1:41
